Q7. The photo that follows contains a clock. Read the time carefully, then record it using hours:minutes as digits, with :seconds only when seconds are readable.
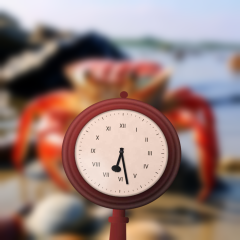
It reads 6:28
